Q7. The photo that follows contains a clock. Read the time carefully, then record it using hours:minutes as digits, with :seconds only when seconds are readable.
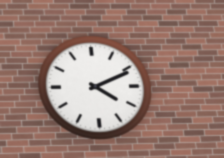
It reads 4:11
